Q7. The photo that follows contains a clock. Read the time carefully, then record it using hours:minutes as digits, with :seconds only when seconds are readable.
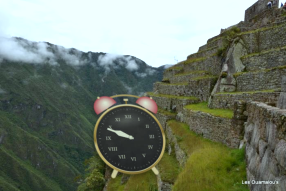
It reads 9:49
